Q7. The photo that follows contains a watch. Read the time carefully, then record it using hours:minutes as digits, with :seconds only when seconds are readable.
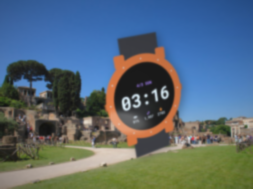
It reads 3:16
